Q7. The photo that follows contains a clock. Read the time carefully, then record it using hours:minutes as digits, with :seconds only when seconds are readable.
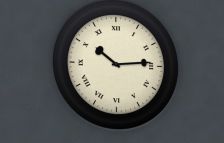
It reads 10:14
